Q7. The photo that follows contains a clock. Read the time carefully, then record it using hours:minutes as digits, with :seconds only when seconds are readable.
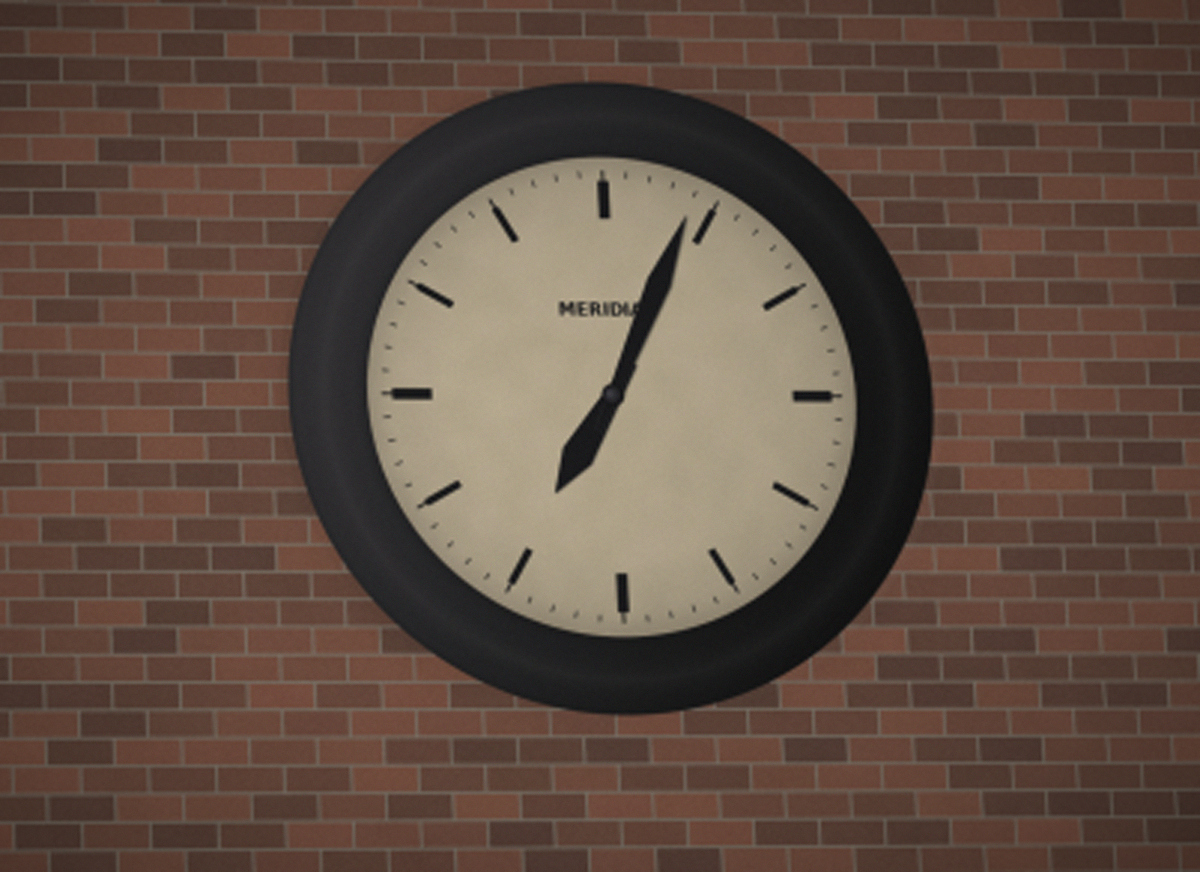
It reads 7:04
